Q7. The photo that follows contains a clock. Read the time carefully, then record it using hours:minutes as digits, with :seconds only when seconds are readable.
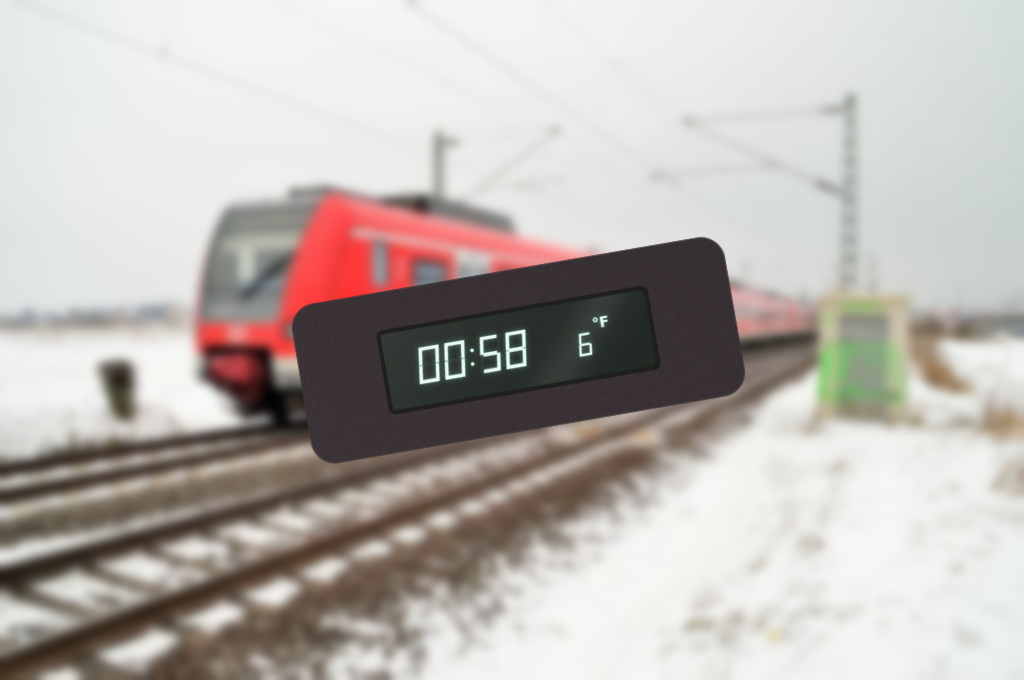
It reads 0:58
